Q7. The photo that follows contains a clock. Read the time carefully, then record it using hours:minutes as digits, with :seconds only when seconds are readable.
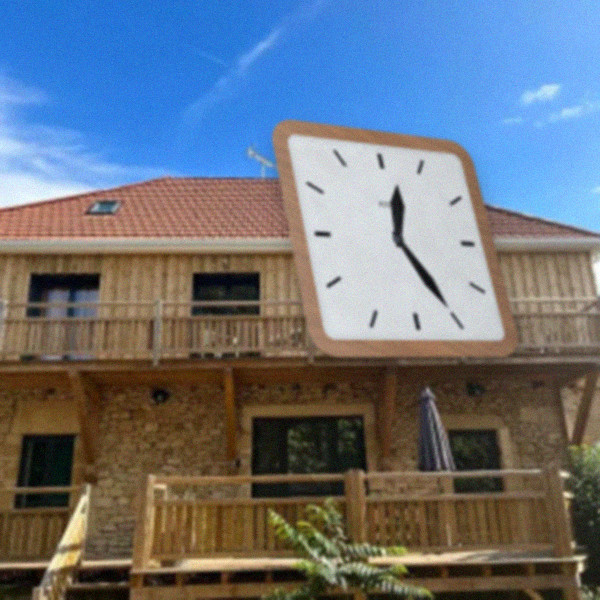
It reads 12:25
